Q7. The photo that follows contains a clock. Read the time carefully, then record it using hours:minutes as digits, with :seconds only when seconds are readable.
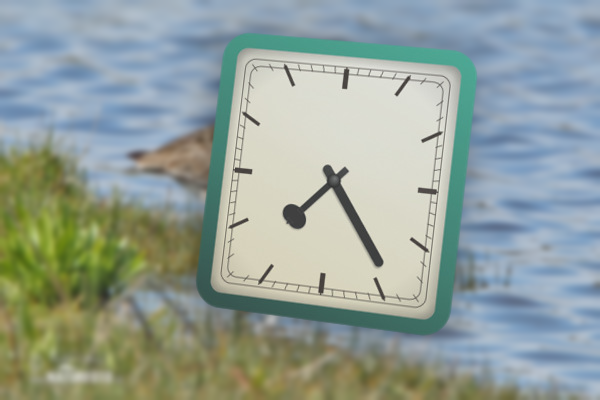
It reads 7:24
